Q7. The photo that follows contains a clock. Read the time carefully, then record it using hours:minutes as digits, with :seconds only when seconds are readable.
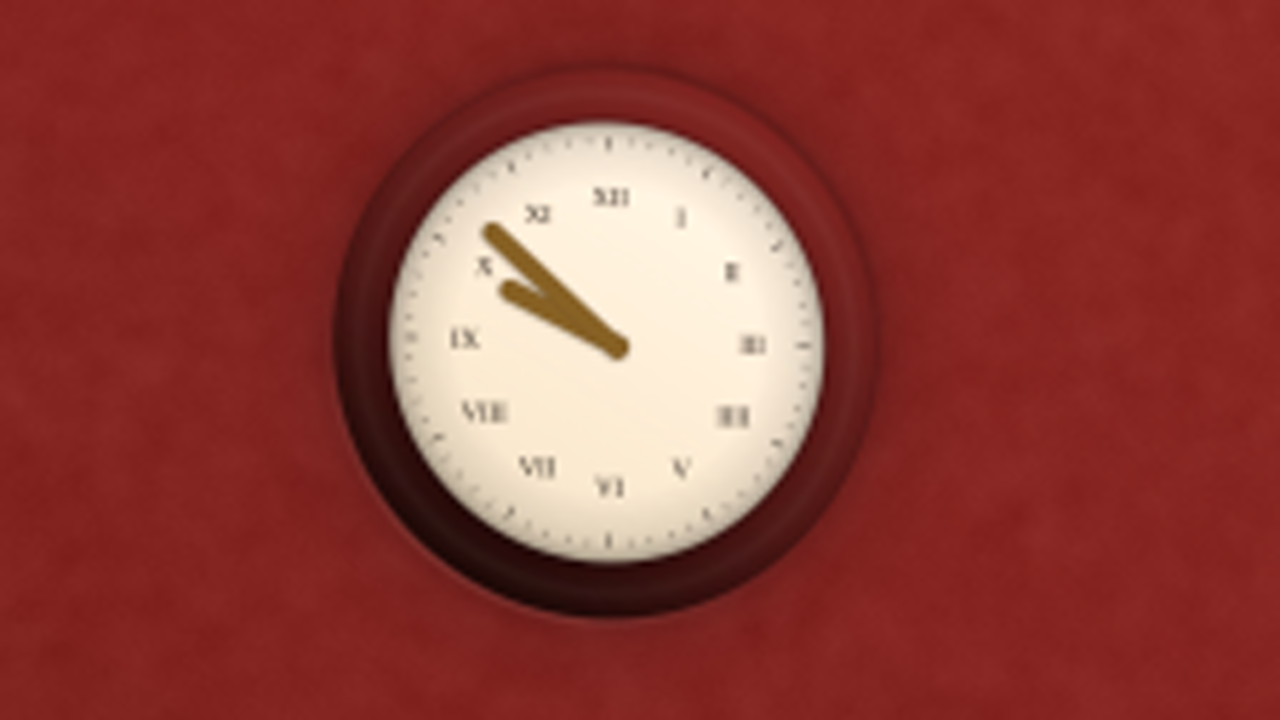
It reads 9:52
